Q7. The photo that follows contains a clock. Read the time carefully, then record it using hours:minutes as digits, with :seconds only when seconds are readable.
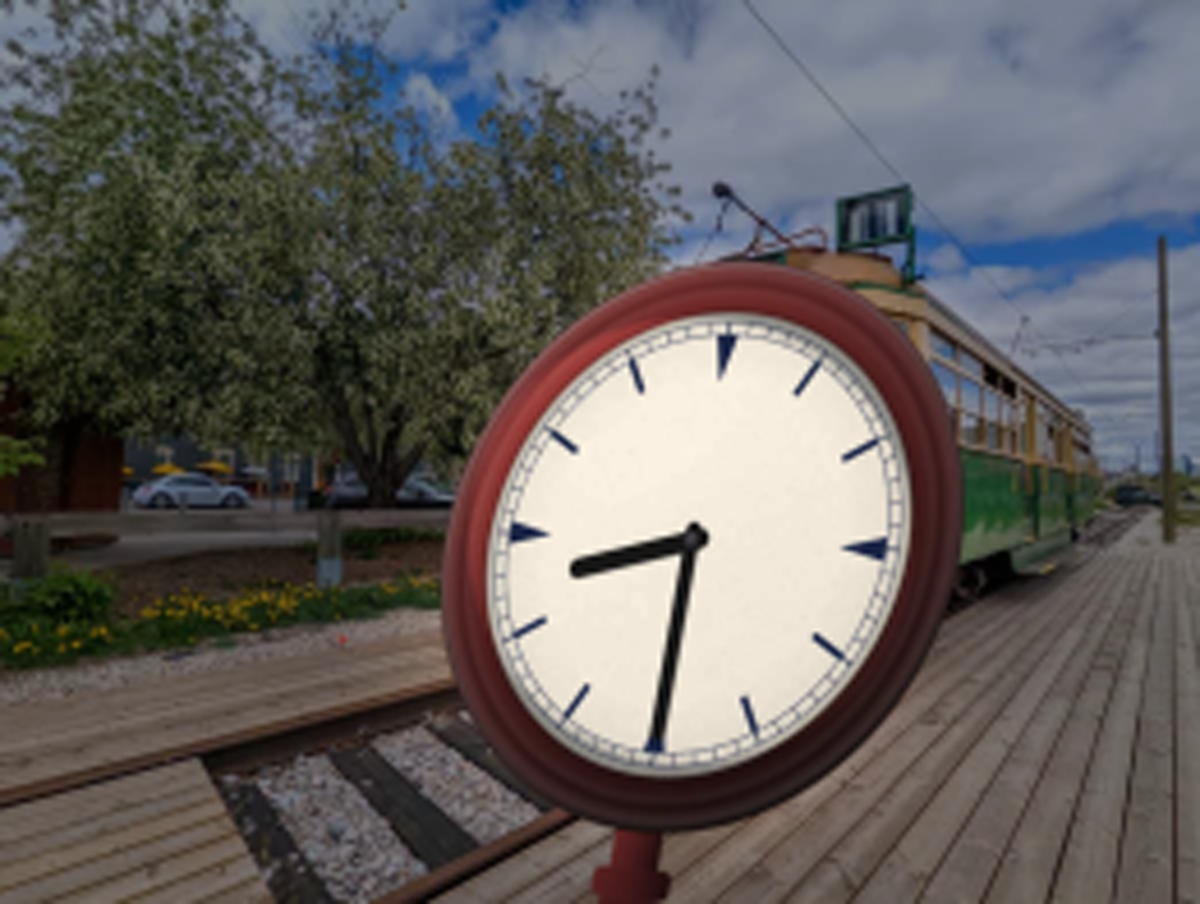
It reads 8:30
